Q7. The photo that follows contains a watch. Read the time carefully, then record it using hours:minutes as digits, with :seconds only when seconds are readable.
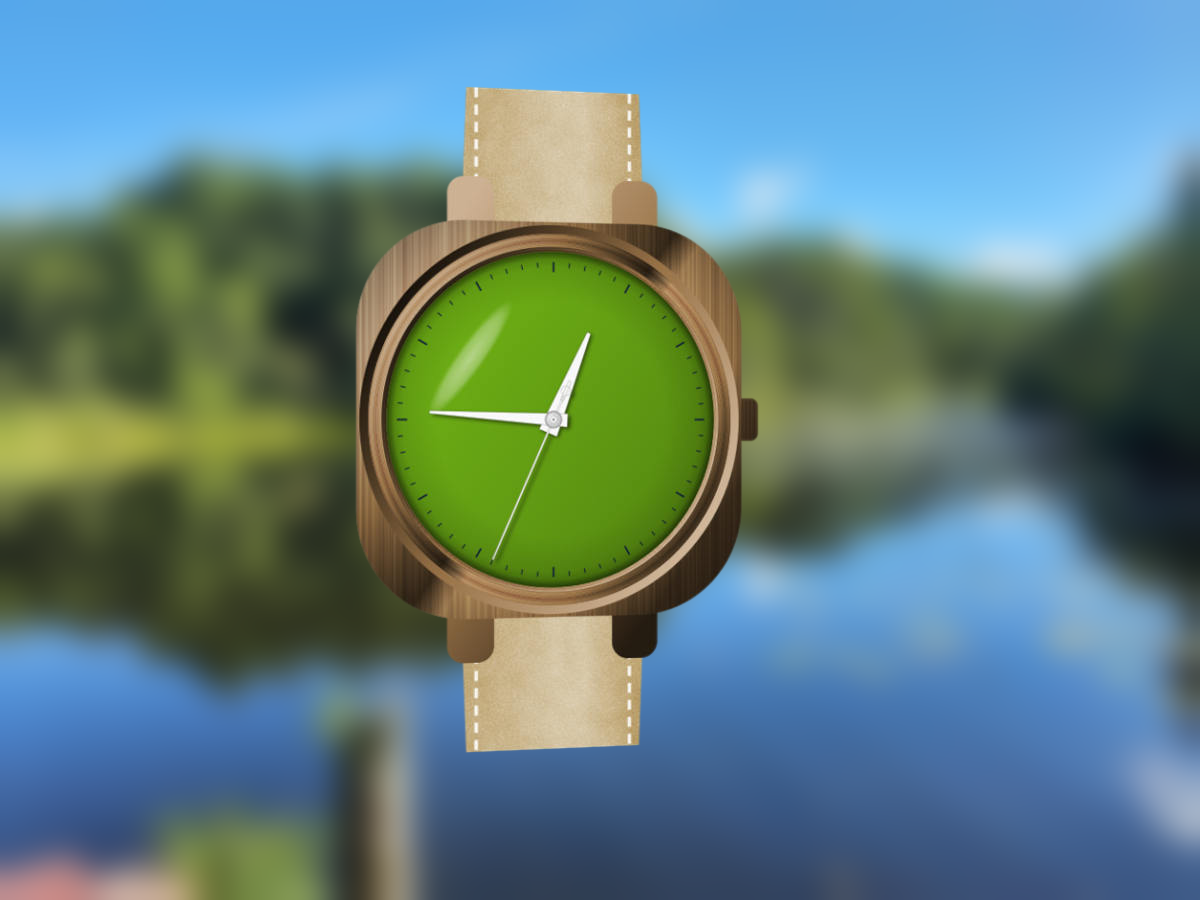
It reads 12:45:34
